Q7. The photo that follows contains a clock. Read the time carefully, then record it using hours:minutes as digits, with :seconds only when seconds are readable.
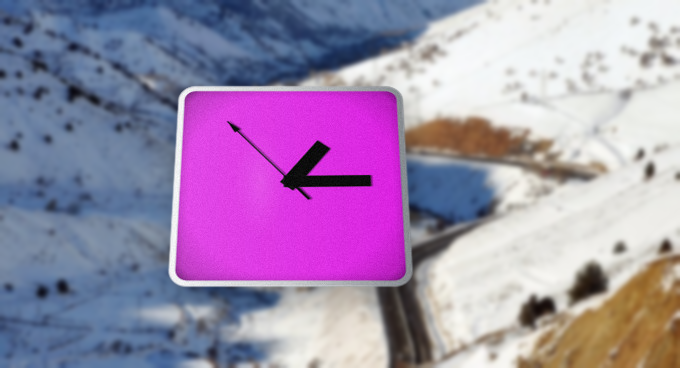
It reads 1:14:53
